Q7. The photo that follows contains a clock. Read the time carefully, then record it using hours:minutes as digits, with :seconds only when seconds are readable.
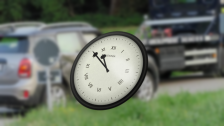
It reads 10:51
